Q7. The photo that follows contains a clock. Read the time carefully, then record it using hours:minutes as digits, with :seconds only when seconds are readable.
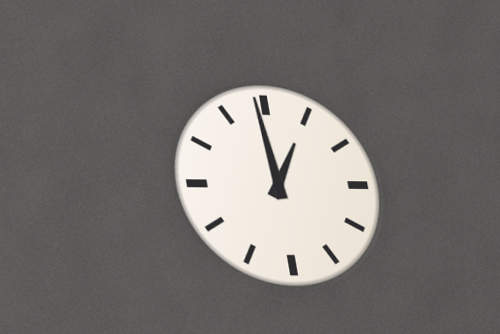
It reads 12:59
